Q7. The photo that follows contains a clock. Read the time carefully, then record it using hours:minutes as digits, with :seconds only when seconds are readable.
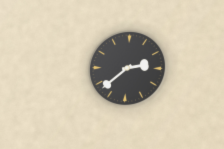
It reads 2:38
